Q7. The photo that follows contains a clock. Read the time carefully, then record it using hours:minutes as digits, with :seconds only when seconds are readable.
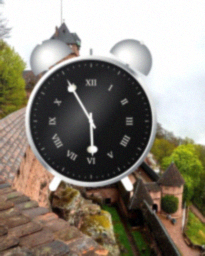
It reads 5:55
